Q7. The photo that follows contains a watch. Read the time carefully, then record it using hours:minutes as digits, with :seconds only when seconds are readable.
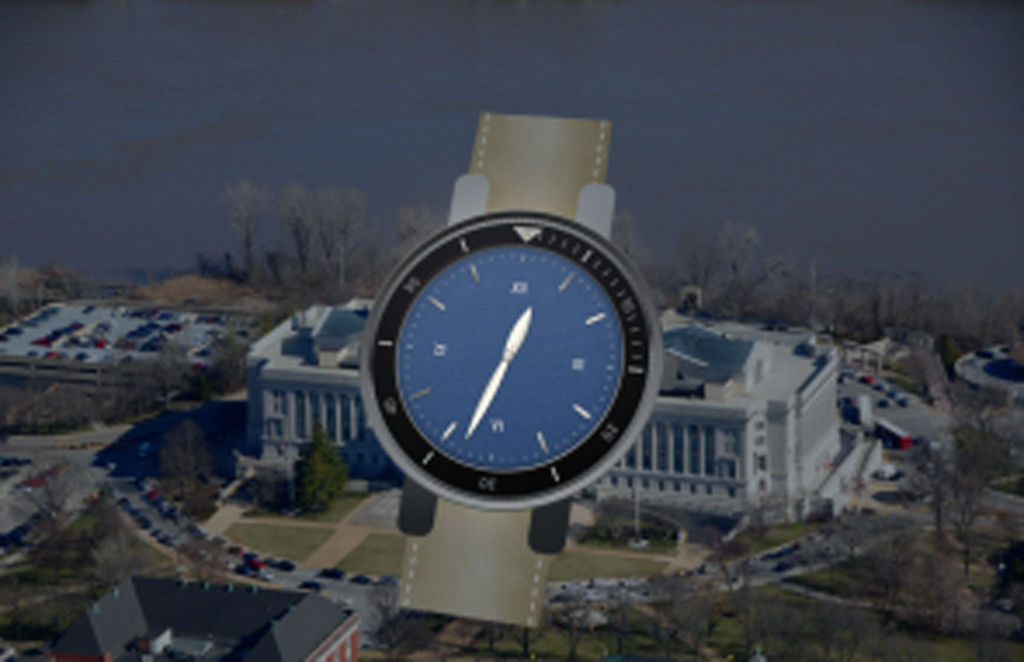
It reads 12:33
